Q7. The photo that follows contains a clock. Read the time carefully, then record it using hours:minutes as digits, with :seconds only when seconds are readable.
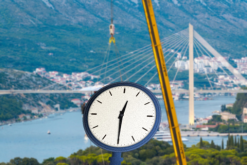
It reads 12:30
